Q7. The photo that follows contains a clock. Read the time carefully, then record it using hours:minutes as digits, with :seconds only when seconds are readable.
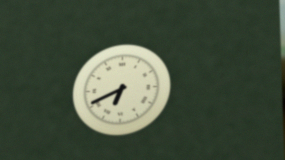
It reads 6:41
